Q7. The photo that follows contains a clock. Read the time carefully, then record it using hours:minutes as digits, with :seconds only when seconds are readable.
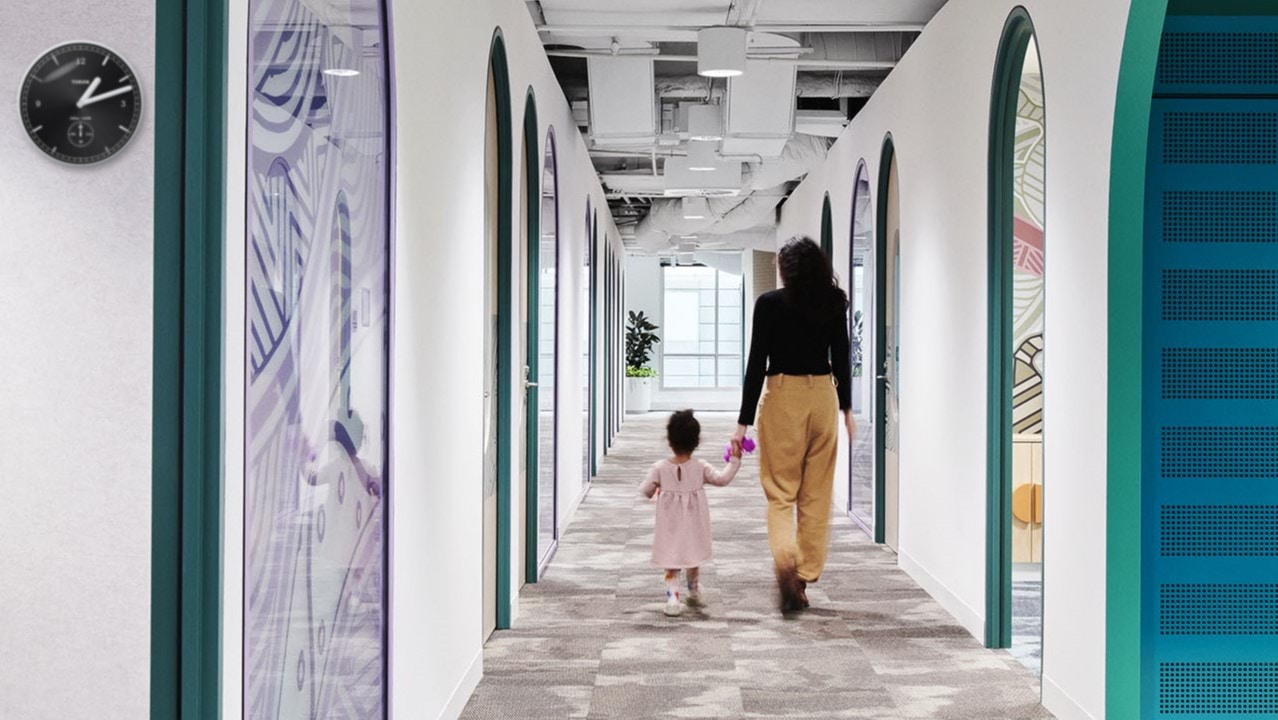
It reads 1:12
